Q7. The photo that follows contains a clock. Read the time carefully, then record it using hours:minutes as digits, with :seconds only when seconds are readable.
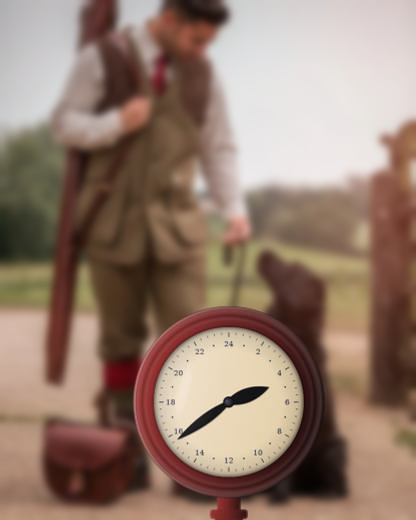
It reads 4:39
